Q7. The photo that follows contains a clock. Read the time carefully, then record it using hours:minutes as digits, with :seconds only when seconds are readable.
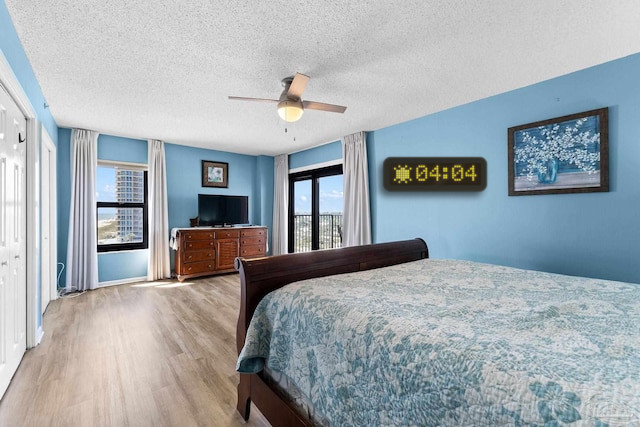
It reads 4:04
